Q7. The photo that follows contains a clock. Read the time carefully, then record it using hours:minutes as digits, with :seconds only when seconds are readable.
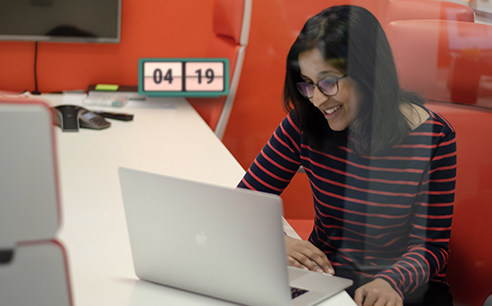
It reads 4:19
